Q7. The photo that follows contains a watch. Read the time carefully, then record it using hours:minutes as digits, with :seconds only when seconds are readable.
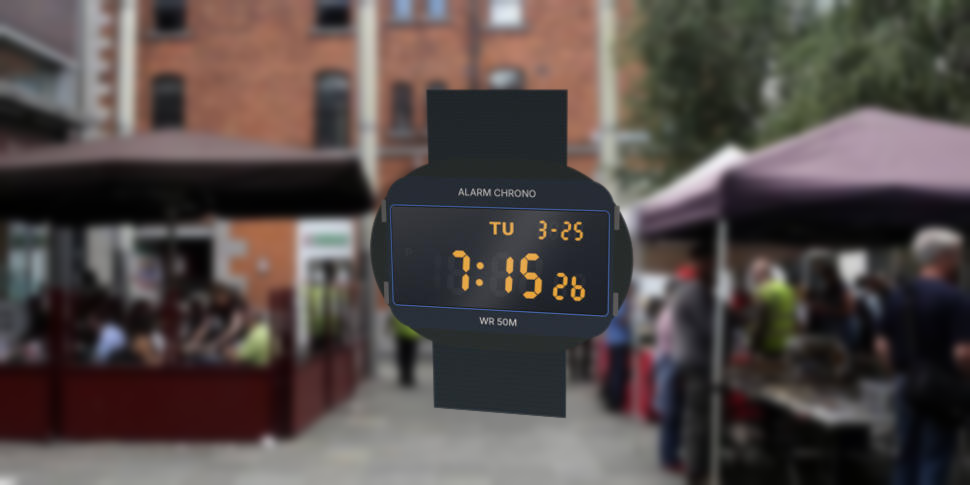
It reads 7:15:26
